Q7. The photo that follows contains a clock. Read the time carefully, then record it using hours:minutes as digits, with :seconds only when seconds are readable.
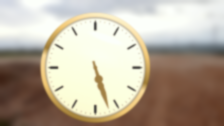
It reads 5:27
